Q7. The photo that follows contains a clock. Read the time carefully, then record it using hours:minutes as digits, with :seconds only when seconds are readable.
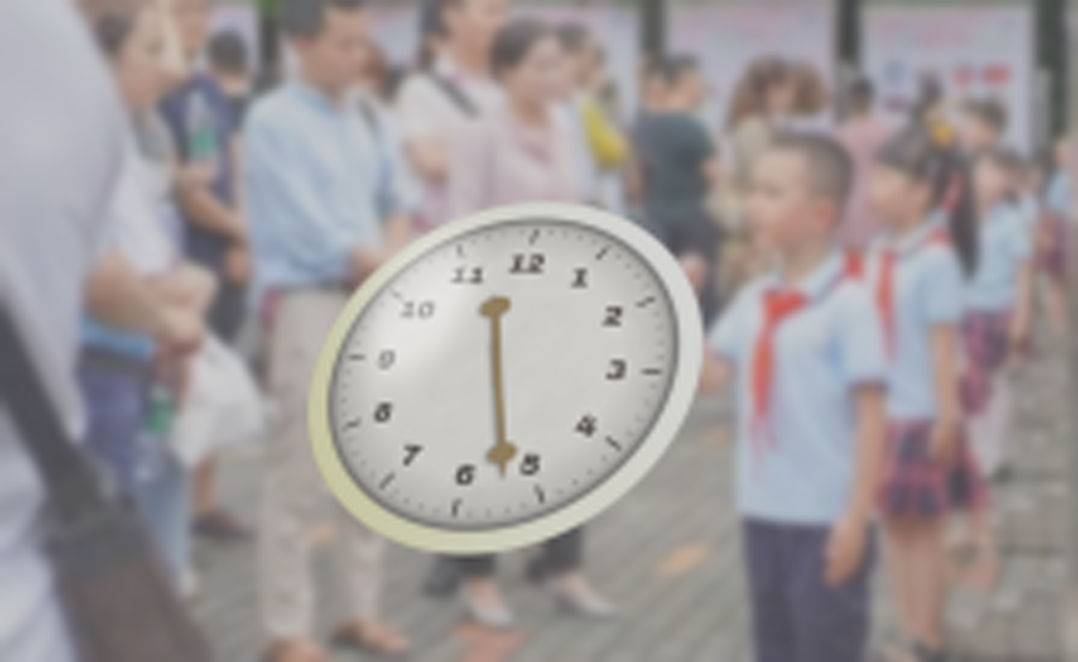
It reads 11:27
